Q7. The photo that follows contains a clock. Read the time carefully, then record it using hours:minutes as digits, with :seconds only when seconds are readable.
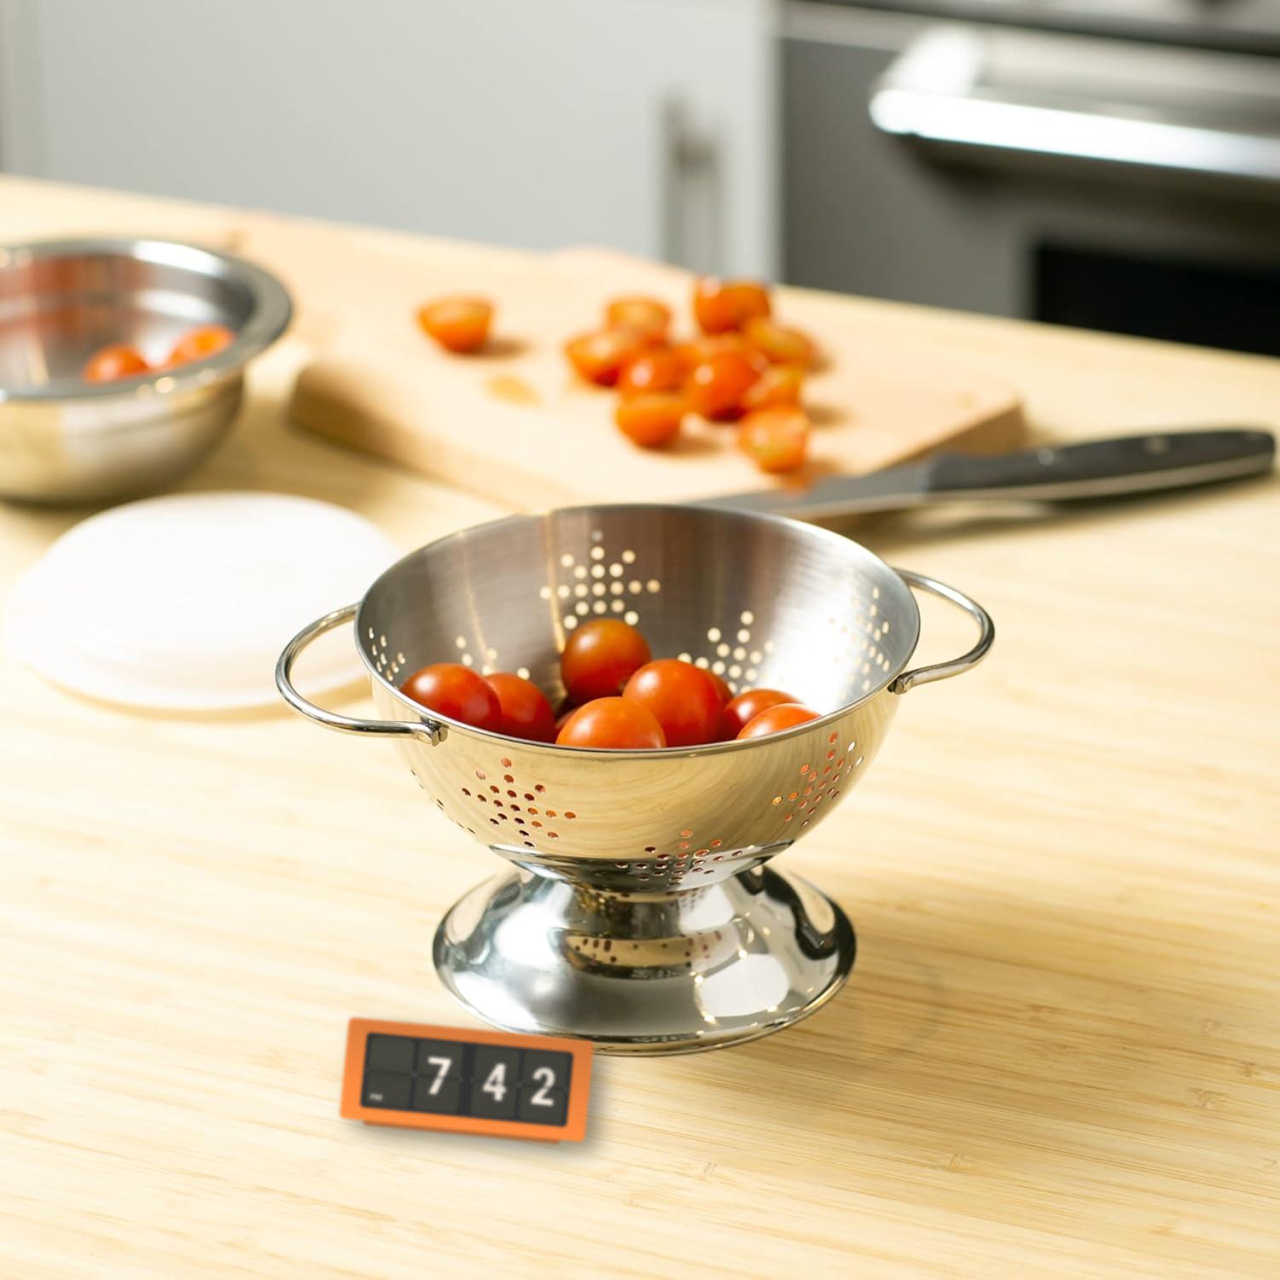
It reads 7:42
